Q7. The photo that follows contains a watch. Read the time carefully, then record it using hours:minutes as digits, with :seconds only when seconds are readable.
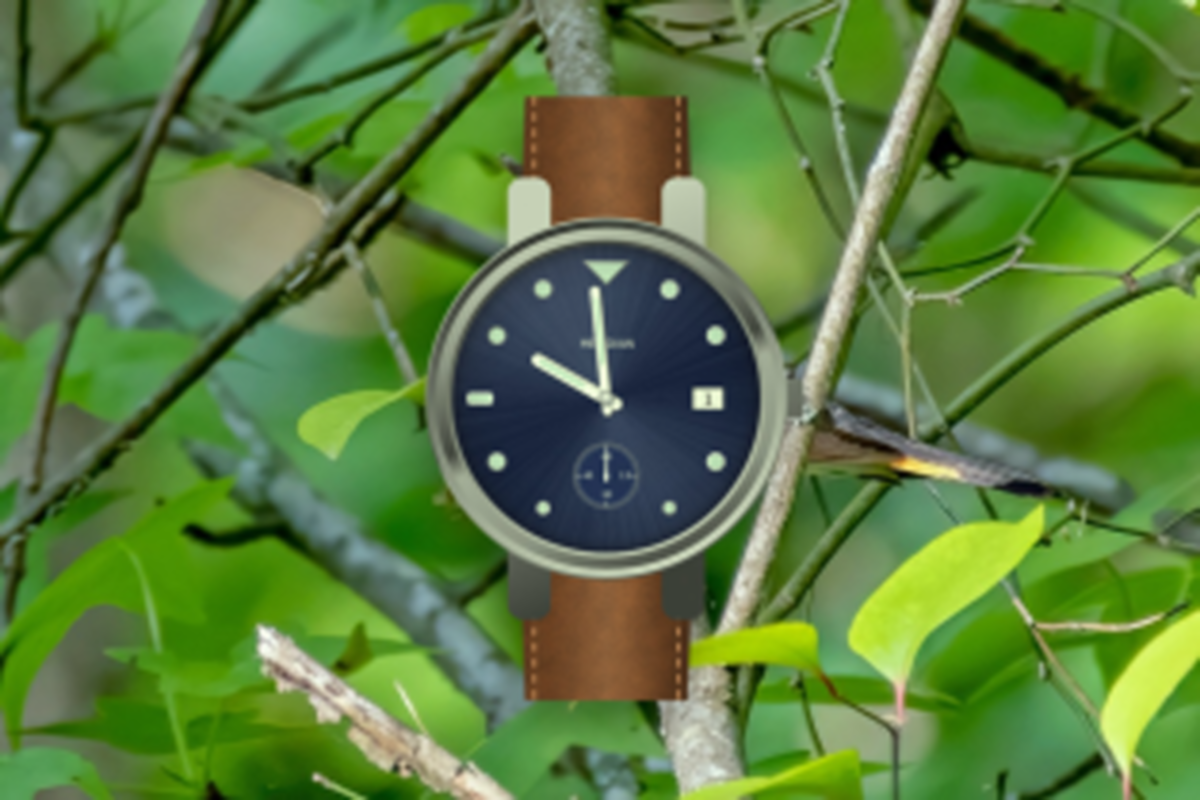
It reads 9:59
